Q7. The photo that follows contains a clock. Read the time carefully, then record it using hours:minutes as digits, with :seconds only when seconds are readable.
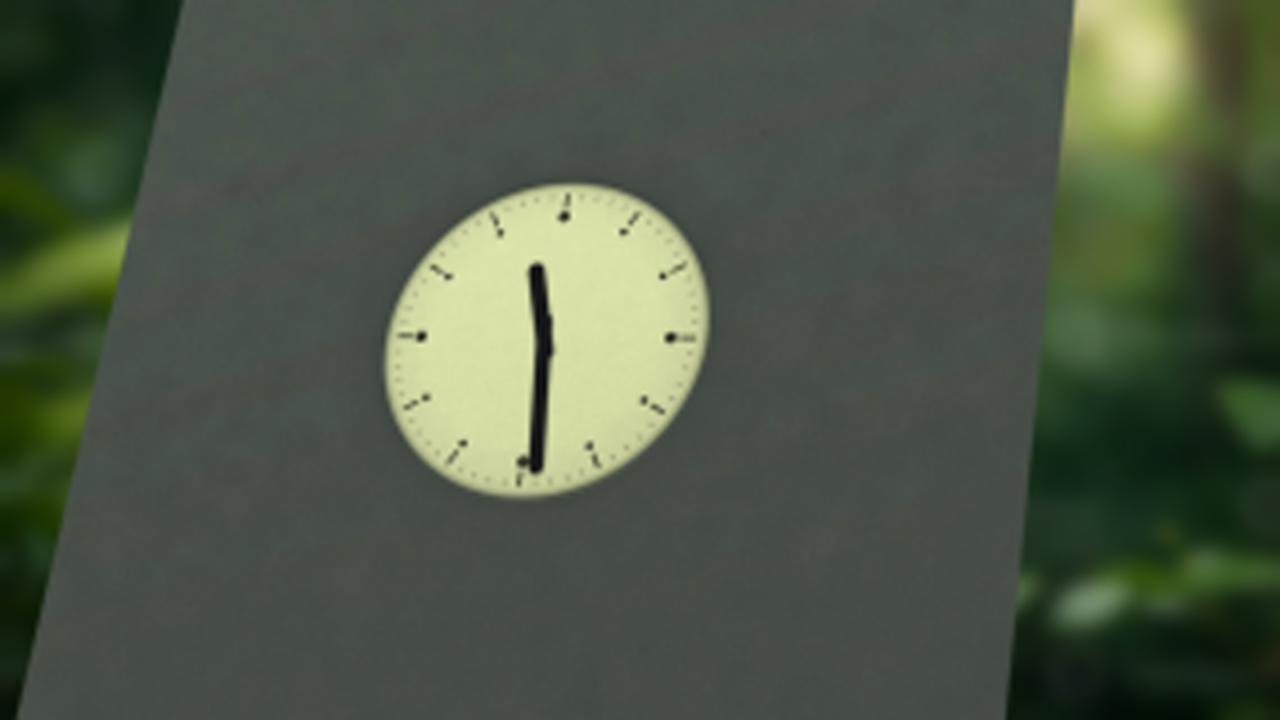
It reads 11:29
